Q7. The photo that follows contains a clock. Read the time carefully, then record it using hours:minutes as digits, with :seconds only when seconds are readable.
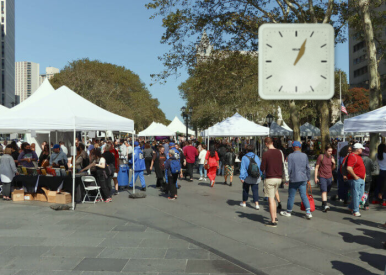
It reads 1:04
